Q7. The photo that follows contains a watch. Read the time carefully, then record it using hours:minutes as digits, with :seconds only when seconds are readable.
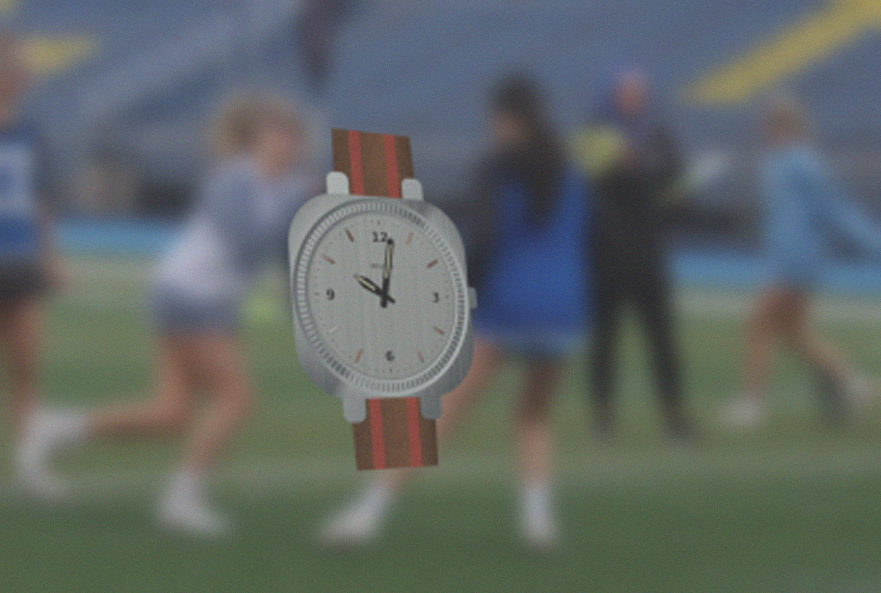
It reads 10:02
